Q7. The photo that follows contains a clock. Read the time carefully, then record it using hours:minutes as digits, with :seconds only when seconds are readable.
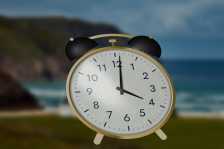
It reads 4:01
